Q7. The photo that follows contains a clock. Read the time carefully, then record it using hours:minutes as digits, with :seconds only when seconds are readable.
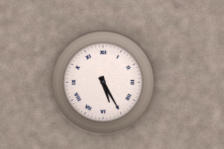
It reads 5:25
